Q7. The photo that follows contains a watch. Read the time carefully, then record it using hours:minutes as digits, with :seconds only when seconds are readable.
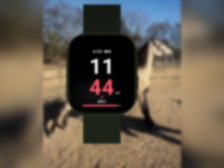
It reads 11:44
